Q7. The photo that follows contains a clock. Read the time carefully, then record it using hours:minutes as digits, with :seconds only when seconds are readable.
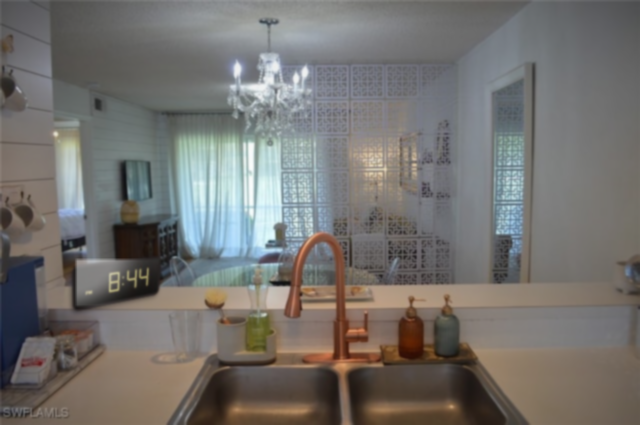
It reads 8:44
